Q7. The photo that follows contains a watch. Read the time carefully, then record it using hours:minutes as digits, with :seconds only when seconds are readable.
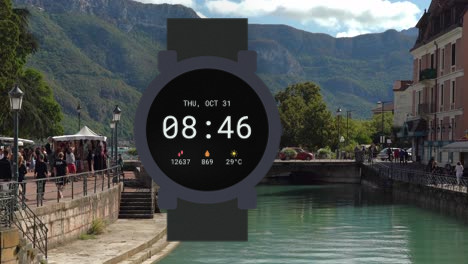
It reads 8:46
